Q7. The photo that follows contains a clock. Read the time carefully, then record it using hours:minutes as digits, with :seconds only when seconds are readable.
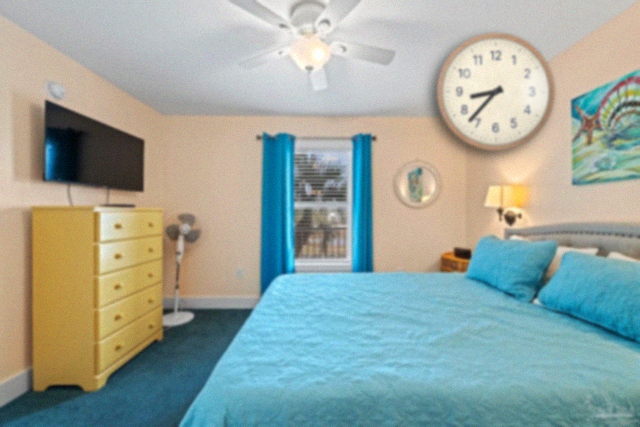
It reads 8:37
